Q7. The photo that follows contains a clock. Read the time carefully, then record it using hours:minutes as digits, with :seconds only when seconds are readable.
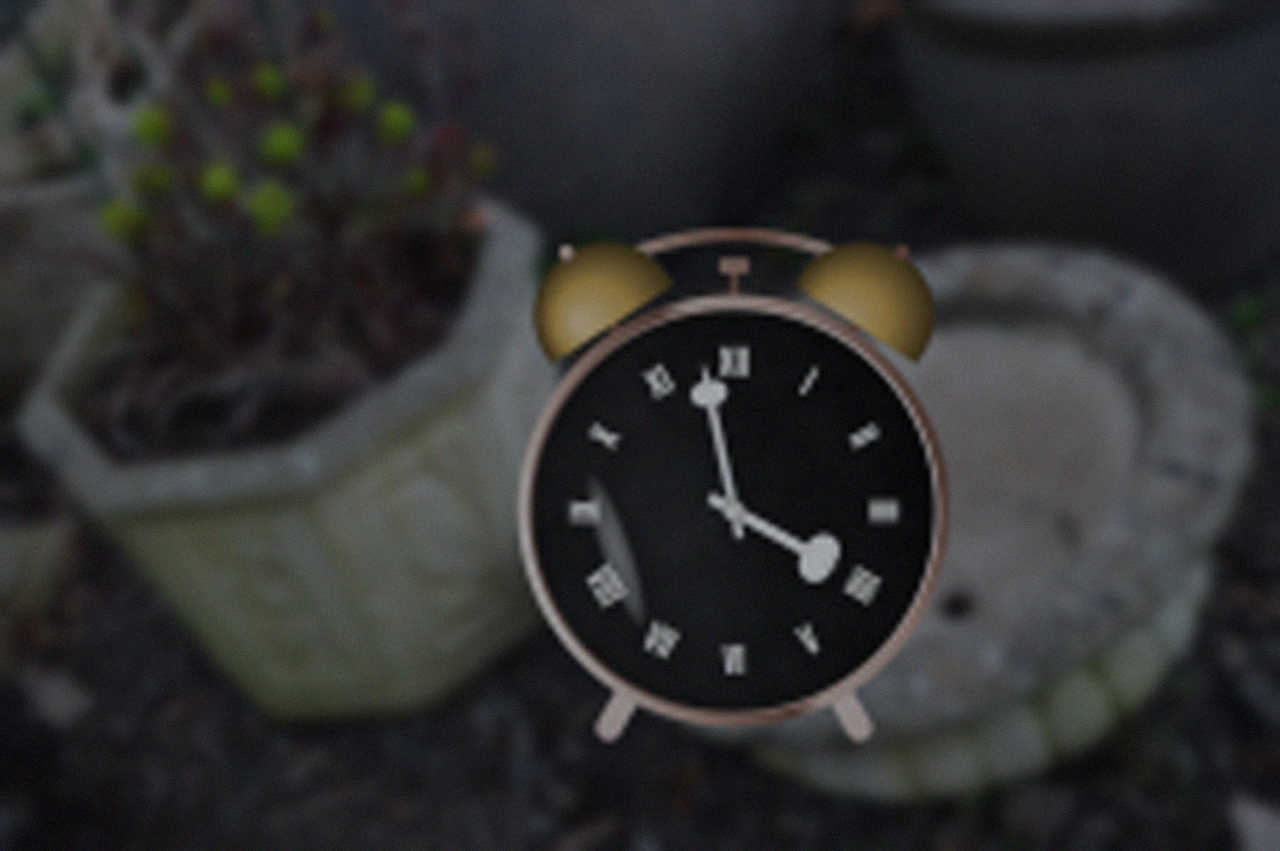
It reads 3:58
